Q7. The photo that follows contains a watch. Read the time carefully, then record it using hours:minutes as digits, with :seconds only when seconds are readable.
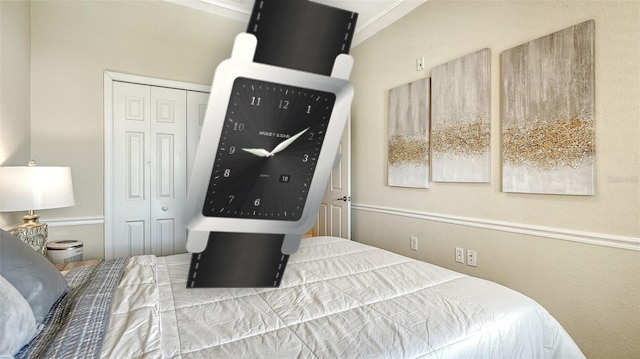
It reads 9:08
